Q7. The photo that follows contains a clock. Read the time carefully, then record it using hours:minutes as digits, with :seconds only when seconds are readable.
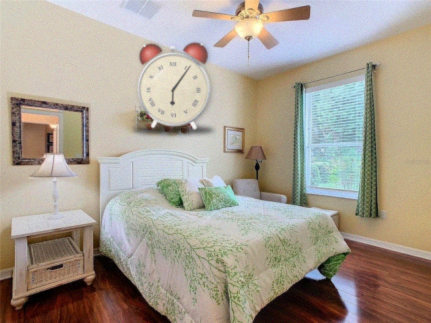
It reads 6:06
